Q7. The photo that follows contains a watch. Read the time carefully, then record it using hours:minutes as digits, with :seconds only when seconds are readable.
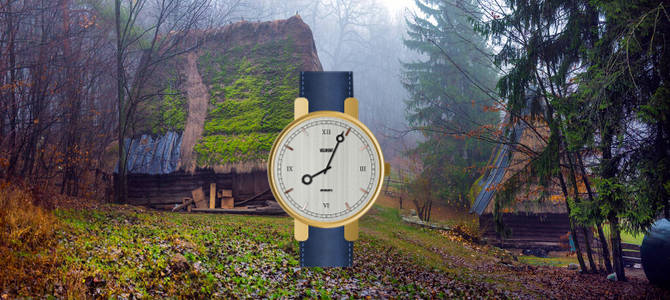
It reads 8:04
